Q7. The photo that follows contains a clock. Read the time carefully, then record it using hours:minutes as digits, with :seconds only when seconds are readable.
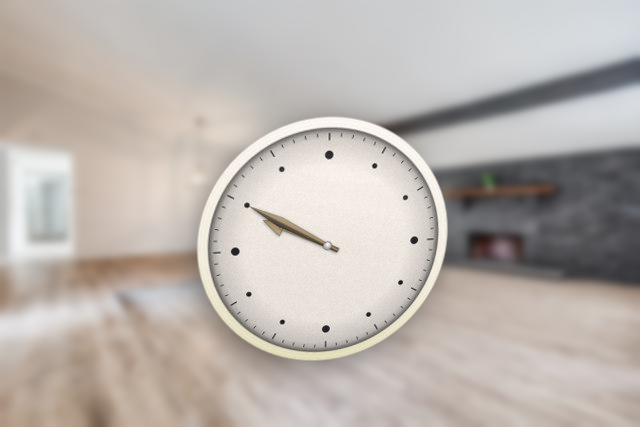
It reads 9:50
